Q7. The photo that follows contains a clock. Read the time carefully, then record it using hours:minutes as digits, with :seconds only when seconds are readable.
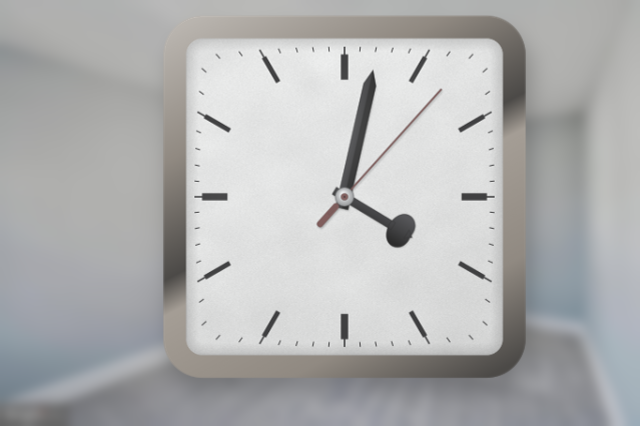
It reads 4:02:07
